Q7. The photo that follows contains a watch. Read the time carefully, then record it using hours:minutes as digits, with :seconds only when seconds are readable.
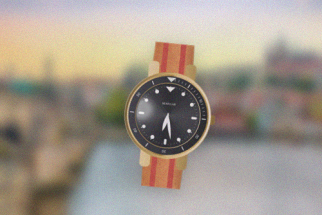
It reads 6:28
